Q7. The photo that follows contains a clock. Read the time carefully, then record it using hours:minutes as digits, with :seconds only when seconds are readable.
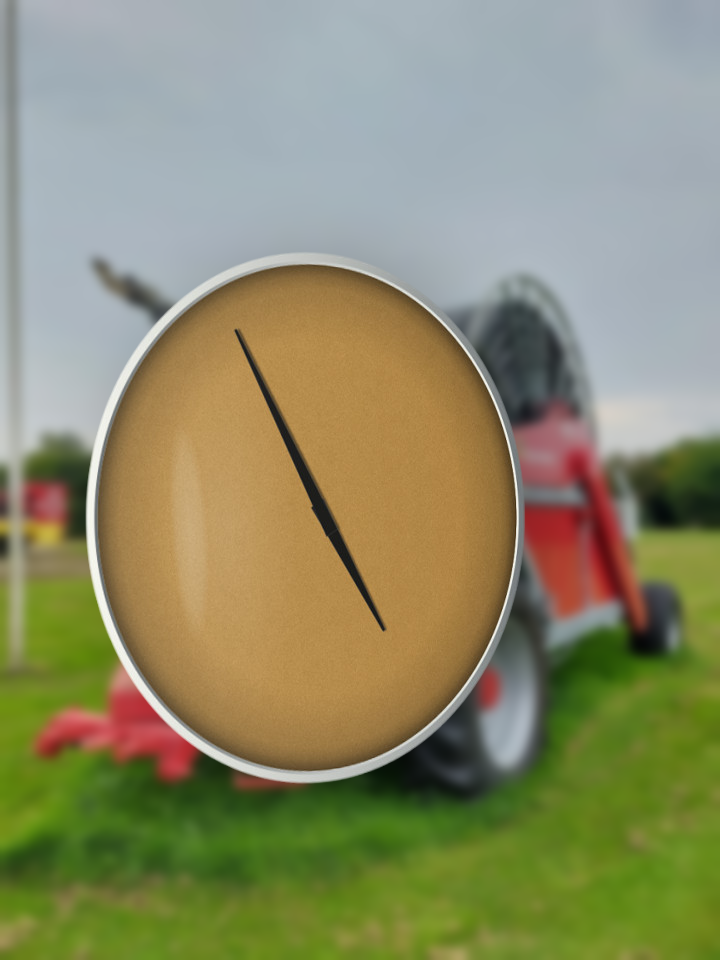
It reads 4:55
